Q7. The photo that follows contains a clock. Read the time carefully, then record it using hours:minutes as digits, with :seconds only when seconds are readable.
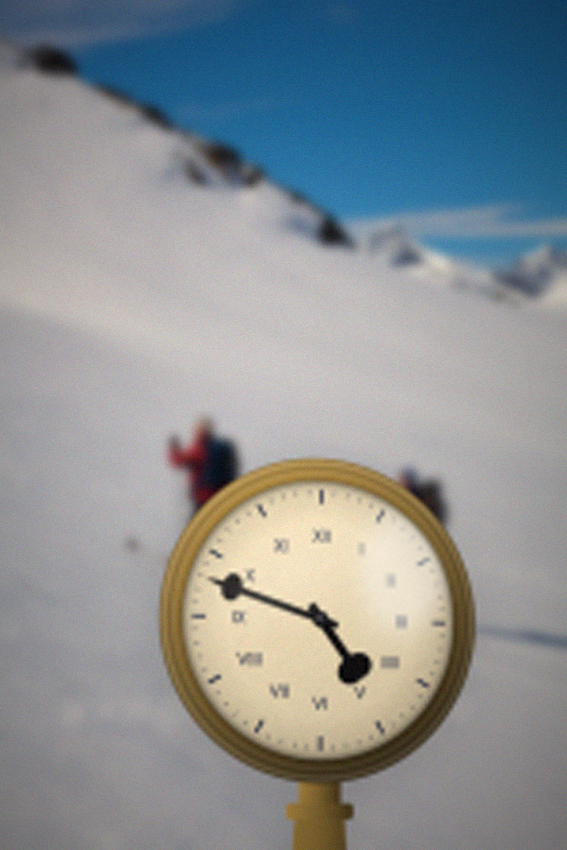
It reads 4:48
